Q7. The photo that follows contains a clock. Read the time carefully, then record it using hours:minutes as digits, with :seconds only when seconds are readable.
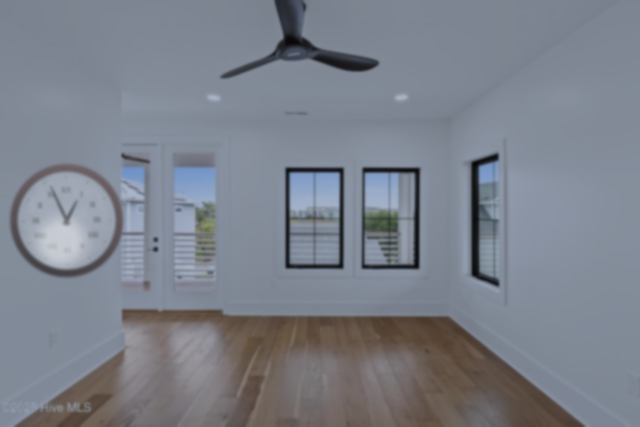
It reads 12:56
